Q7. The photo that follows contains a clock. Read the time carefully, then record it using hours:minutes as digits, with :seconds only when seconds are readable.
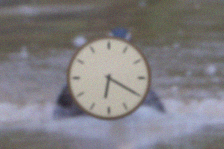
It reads 6:20
